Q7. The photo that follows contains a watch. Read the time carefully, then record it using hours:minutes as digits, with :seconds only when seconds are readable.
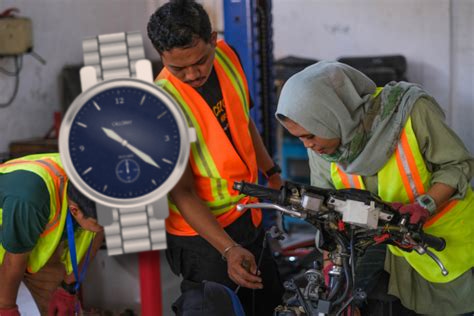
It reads 10:22
